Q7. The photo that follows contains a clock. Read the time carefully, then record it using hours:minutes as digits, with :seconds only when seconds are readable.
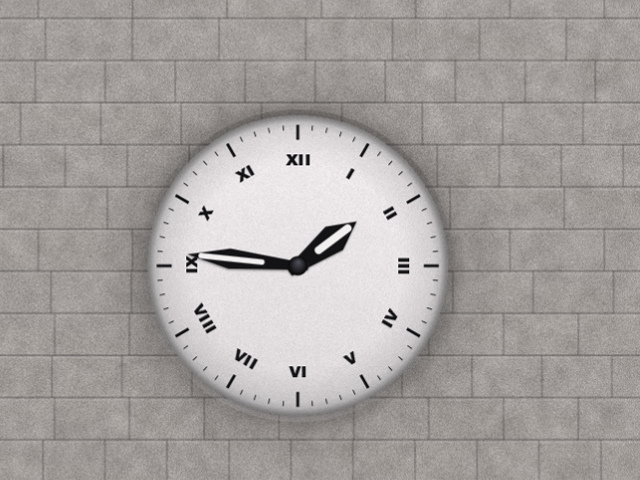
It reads 1:46
